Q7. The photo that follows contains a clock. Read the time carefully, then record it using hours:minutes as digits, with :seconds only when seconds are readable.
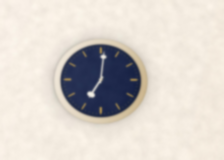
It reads 7:01
